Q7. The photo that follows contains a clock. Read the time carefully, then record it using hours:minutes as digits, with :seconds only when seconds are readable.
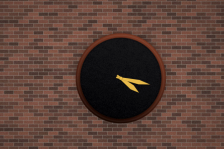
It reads 4:17
